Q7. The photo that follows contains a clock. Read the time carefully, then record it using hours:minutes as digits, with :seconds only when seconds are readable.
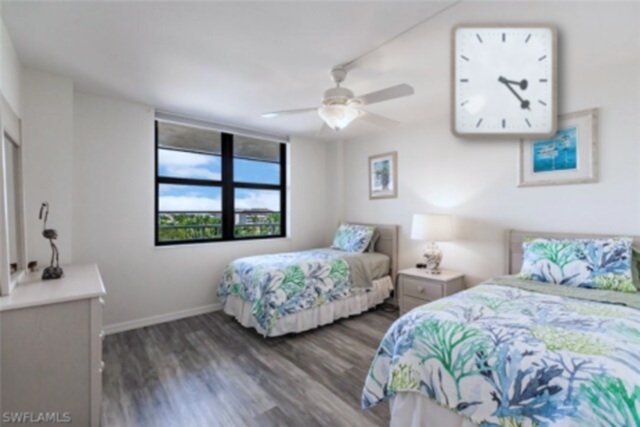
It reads 3:23
